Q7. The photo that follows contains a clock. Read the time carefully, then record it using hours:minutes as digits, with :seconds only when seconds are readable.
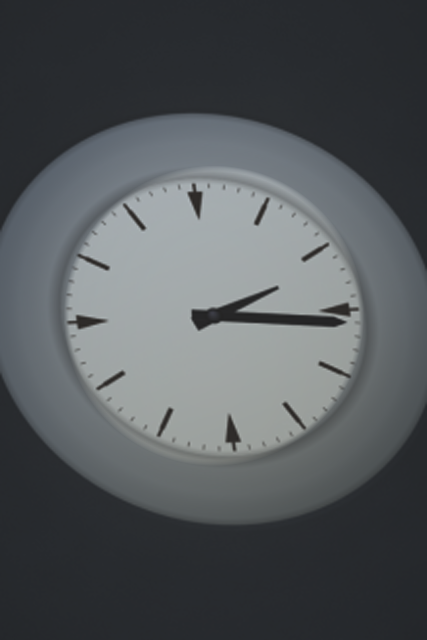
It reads 2:16
